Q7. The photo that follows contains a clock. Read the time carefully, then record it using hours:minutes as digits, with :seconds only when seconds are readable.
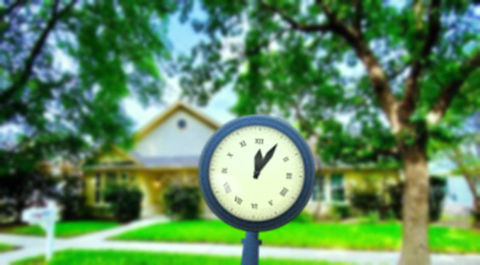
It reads 12:05
